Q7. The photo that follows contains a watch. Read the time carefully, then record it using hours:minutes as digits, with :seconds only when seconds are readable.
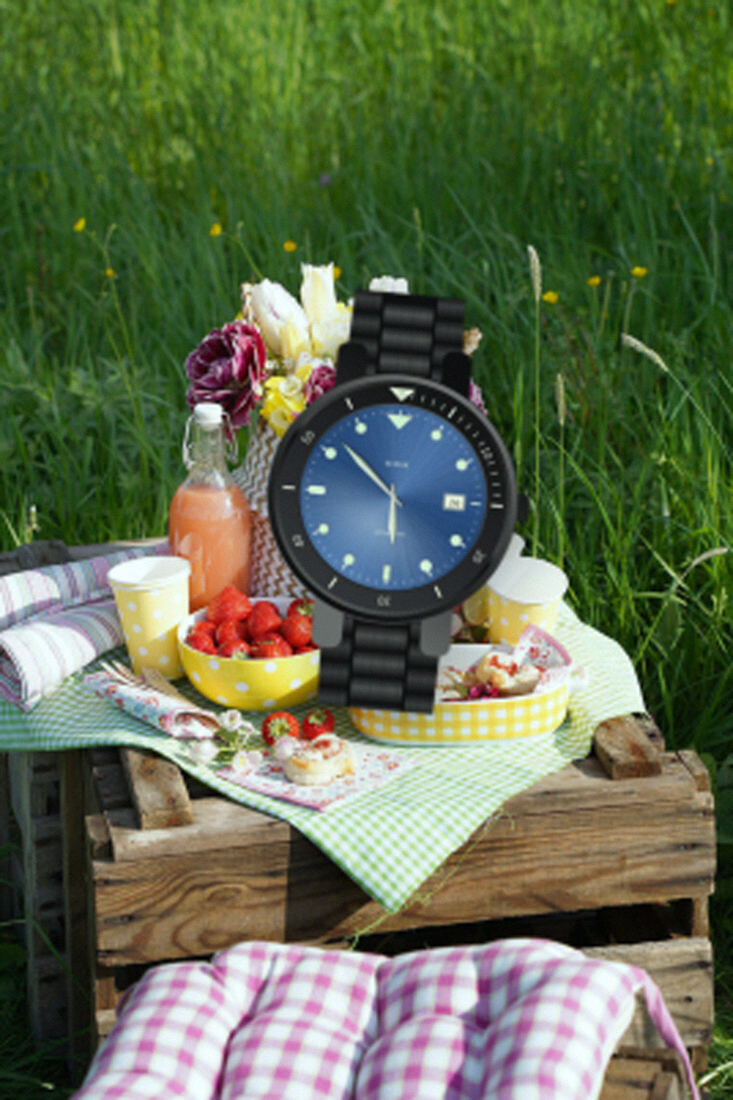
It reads 5:52
